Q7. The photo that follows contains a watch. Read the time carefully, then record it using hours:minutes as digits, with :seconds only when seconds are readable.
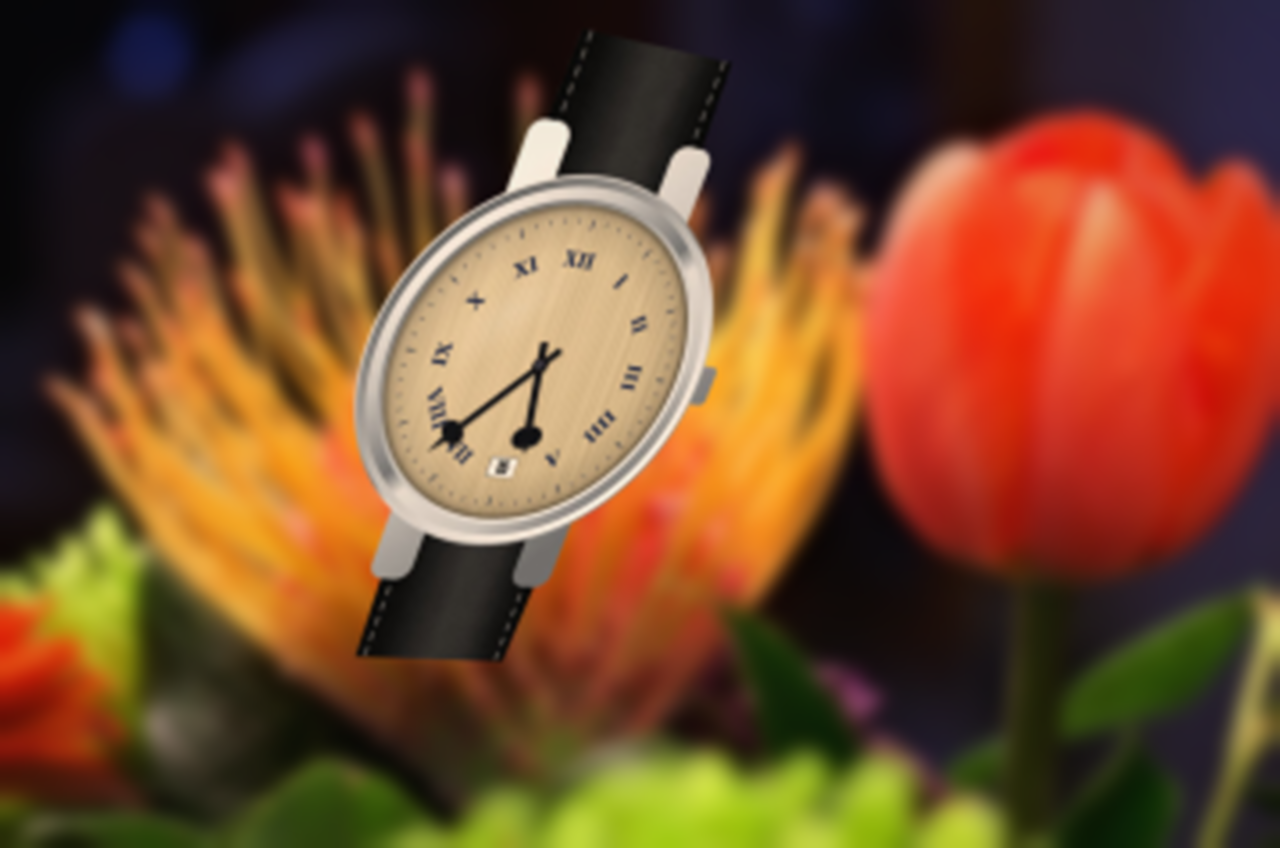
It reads 5:37
